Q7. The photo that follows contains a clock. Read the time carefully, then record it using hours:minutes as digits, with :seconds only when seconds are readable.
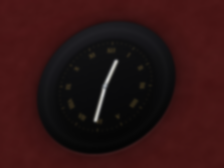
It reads 12:31
